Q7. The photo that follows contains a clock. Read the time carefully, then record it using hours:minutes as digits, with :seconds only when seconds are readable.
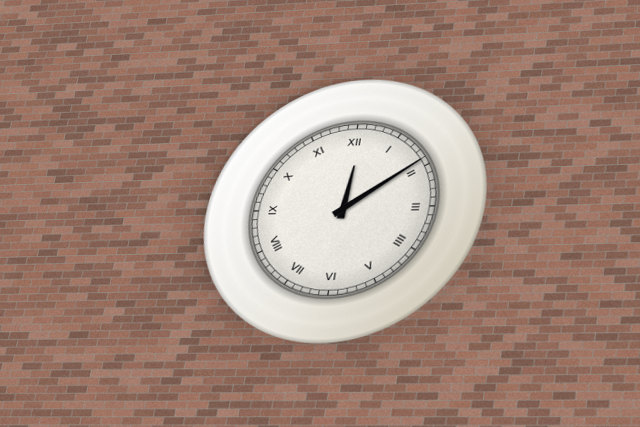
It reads 12:09
